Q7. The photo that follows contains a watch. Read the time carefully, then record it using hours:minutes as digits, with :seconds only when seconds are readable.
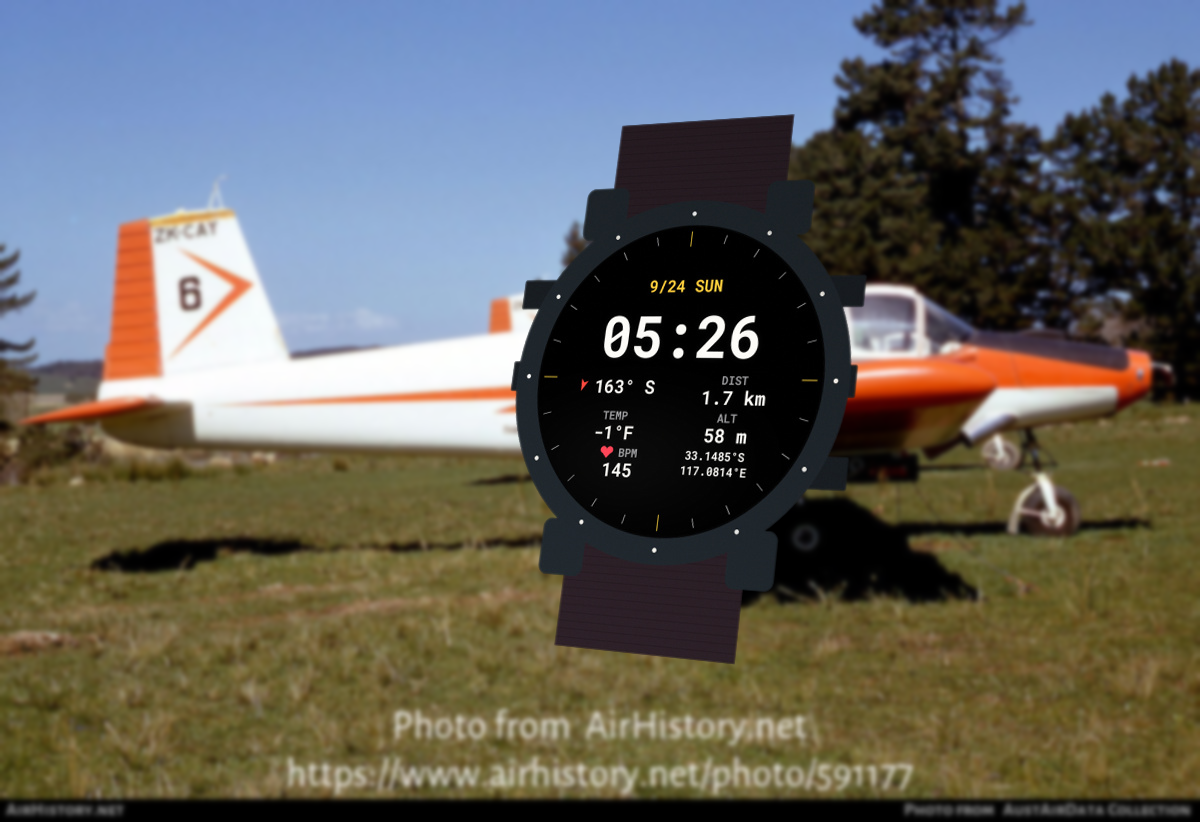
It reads 5:26
